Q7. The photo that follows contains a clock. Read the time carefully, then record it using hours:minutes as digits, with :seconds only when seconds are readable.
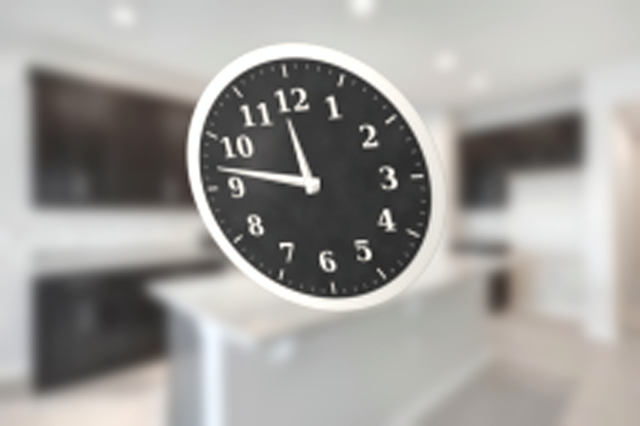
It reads 11:47
